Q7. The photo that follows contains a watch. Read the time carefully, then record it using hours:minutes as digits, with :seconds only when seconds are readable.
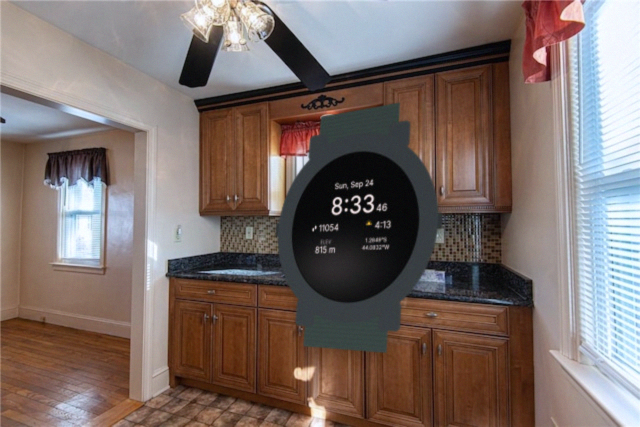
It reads 8:33:46
